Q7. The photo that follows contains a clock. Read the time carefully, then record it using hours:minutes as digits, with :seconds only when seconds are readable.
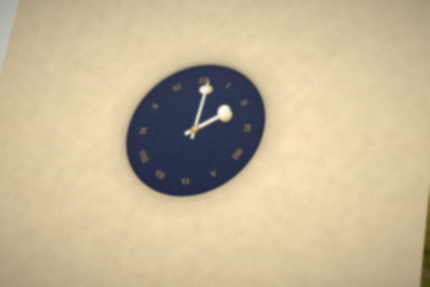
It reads 2:01
